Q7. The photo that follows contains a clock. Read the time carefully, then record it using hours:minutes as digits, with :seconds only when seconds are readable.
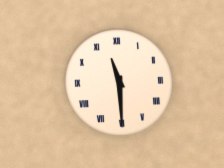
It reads 11:30
